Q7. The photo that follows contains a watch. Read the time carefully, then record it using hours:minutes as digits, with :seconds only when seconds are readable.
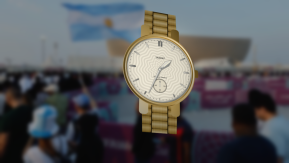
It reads 1:34
